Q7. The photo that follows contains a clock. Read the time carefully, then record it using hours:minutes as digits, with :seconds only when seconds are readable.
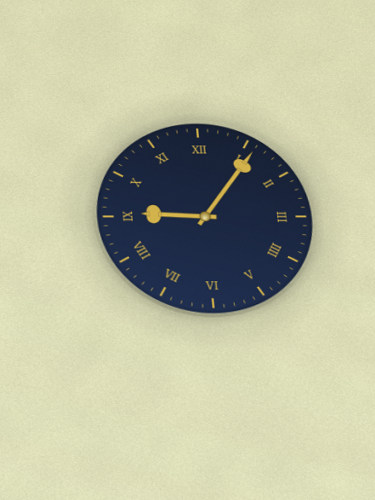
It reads 9:06
